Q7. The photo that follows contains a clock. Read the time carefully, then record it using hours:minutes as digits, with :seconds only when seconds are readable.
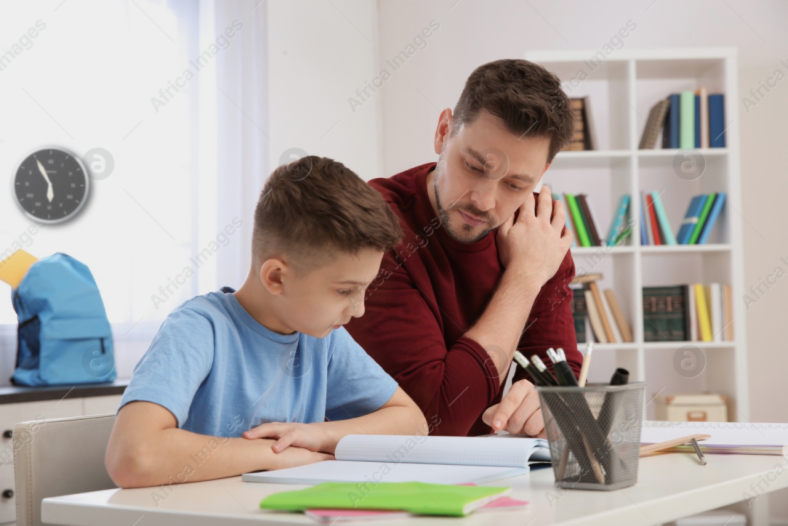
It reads 5:55
